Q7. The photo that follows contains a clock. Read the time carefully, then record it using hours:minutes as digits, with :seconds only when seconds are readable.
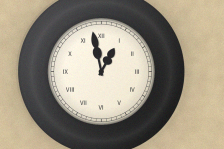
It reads 12:58
